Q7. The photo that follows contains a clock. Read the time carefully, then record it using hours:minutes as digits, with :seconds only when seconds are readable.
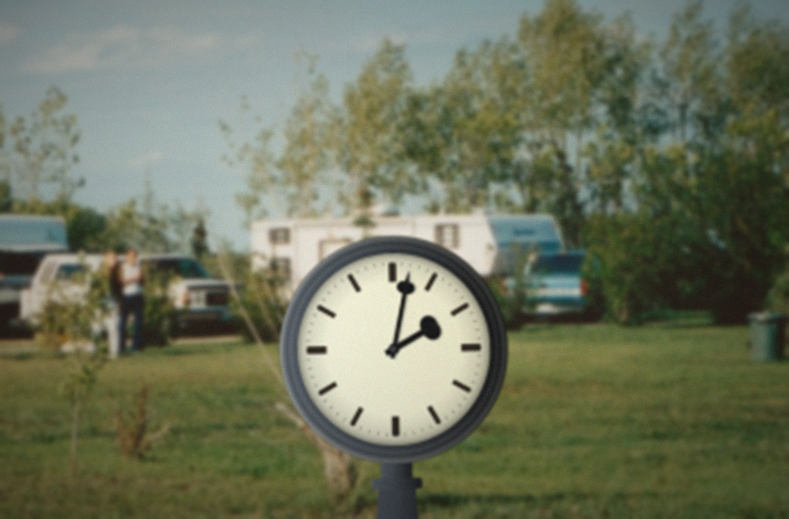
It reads 2:02
